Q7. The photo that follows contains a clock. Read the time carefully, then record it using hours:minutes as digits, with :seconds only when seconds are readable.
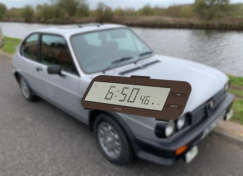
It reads 6:50:46
